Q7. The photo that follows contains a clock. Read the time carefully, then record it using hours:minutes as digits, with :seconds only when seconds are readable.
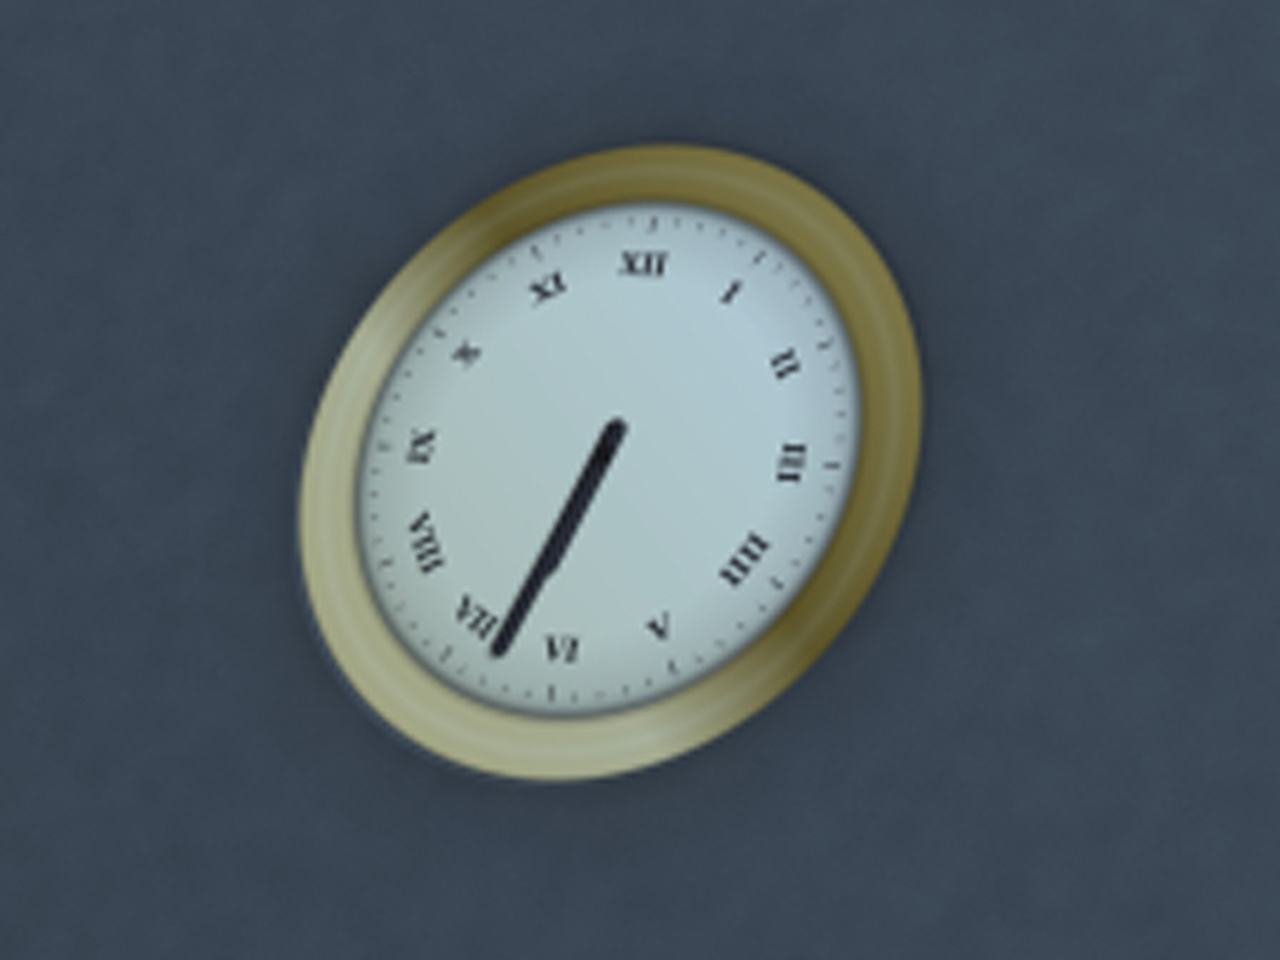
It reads 6:33
